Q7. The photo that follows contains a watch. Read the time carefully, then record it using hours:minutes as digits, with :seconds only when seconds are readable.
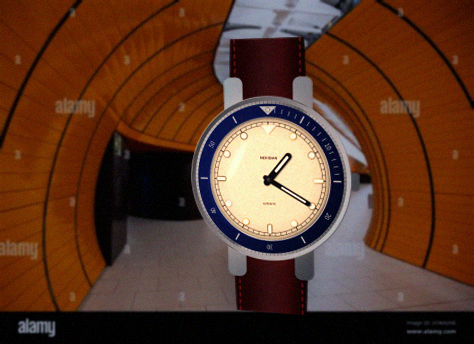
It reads 1:20
